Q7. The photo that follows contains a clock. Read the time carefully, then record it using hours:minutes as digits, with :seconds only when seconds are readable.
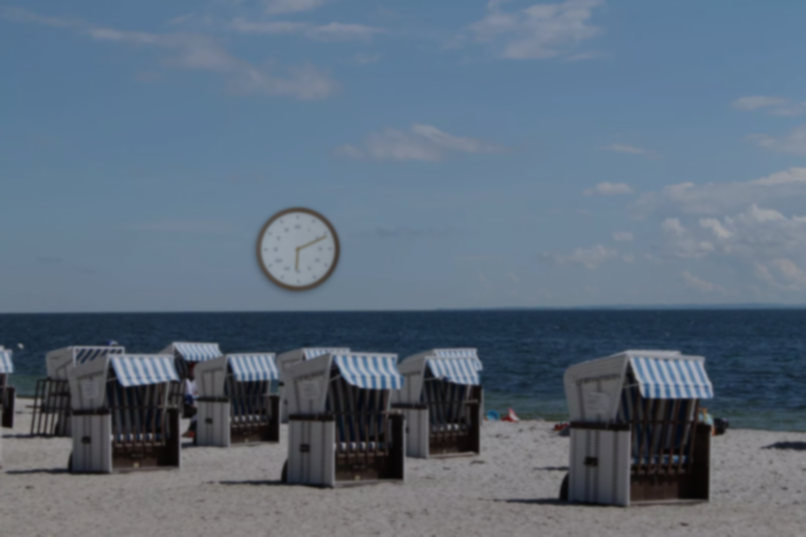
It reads 6:11
